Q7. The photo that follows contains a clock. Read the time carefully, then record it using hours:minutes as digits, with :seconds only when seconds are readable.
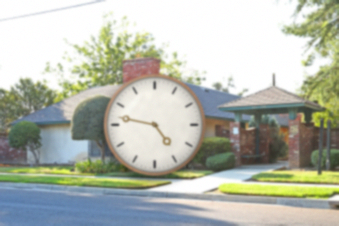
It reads 4:47
